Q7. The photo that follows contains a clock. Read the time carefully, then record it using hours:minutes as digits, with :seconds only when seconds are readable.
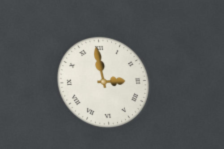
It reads 2:59
